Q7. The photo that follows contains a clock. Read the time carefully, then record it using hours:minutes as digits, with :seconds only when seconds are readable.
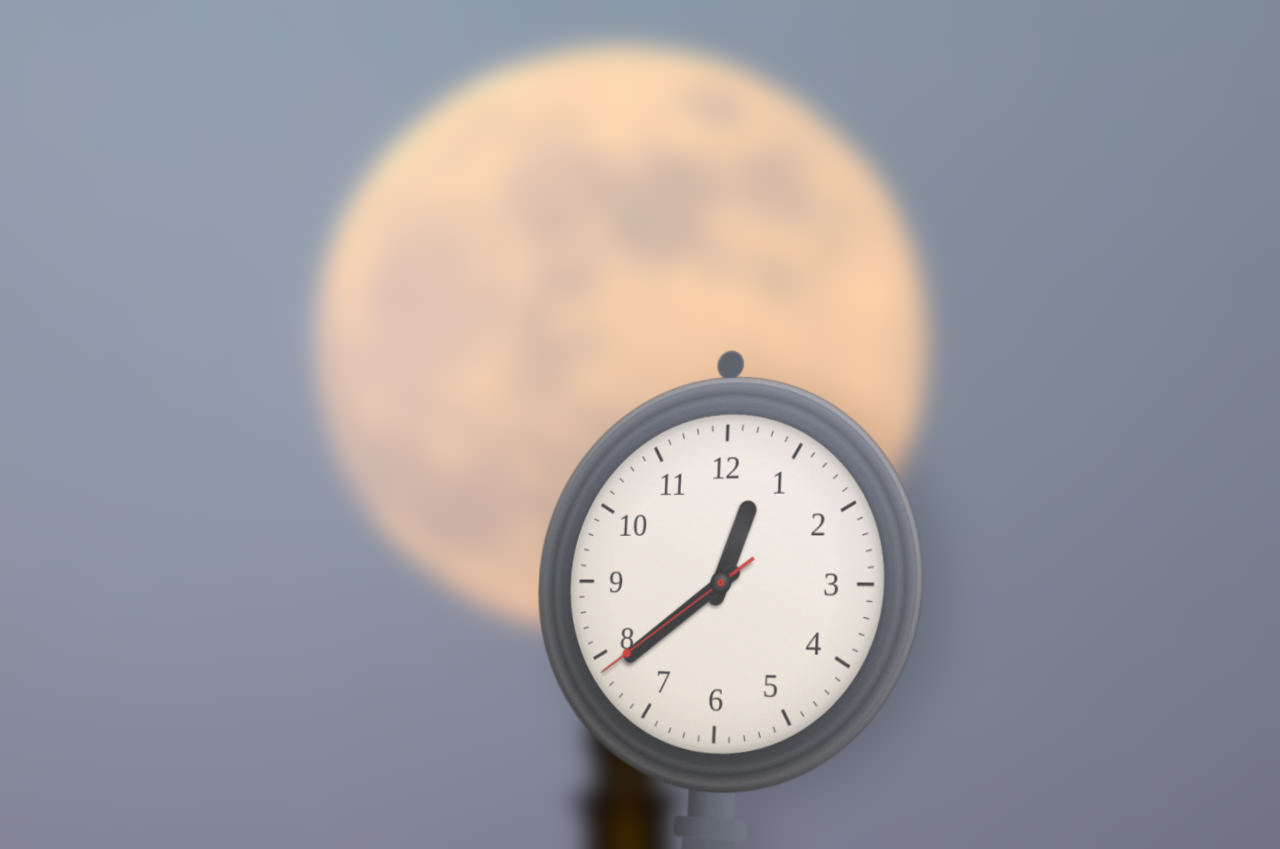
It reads 12:38:39
